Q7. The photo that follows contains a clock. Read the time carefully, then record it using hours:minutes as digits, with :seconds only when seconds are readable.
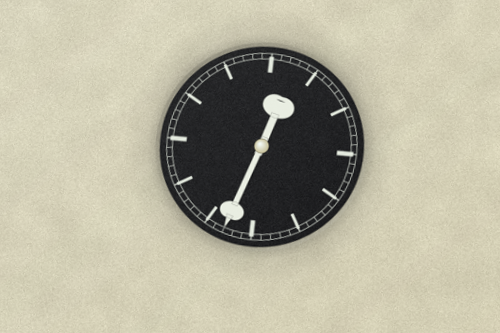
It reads 12:33
